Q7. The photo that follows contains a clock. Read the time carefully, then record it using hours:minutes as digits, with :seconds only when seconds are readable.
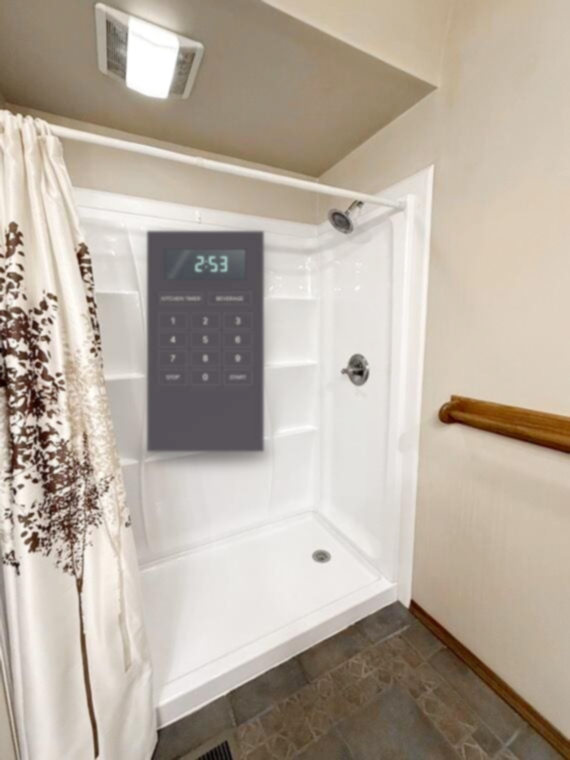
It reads 2:53
